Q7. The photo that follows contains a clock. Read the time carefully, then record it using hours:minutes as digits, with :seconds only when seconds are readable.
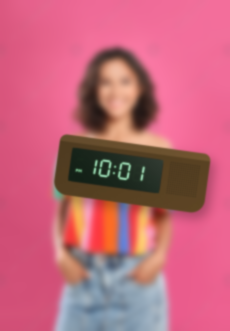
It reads 10:01
